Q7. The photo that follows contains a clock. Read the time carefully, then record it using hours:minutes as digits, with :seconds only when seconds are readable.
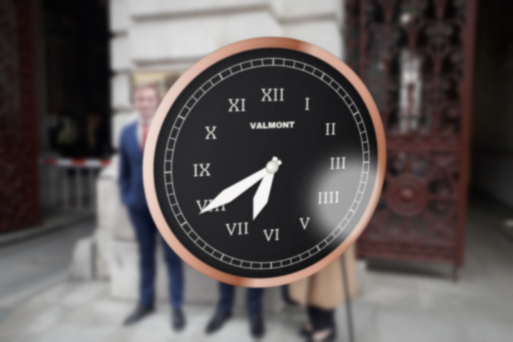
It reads 6:40
